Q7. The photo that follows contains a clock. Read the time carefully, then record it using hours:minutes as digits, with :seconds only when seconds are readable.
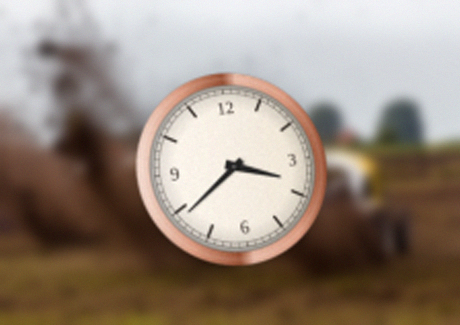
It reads 3:39
